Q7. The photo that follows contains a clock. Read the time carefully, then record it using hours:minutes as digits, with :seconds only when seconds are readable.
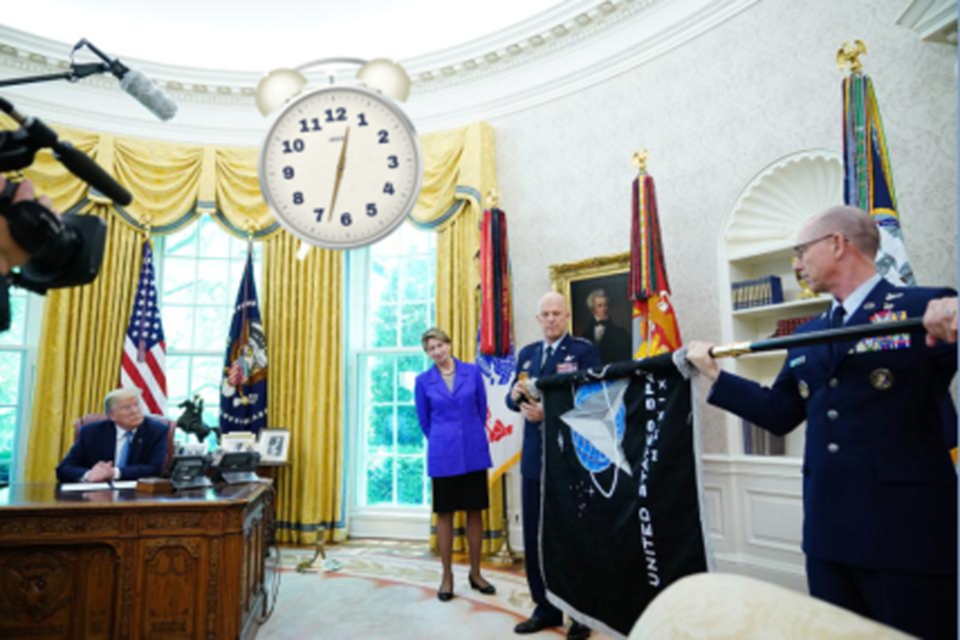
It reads 12:33
